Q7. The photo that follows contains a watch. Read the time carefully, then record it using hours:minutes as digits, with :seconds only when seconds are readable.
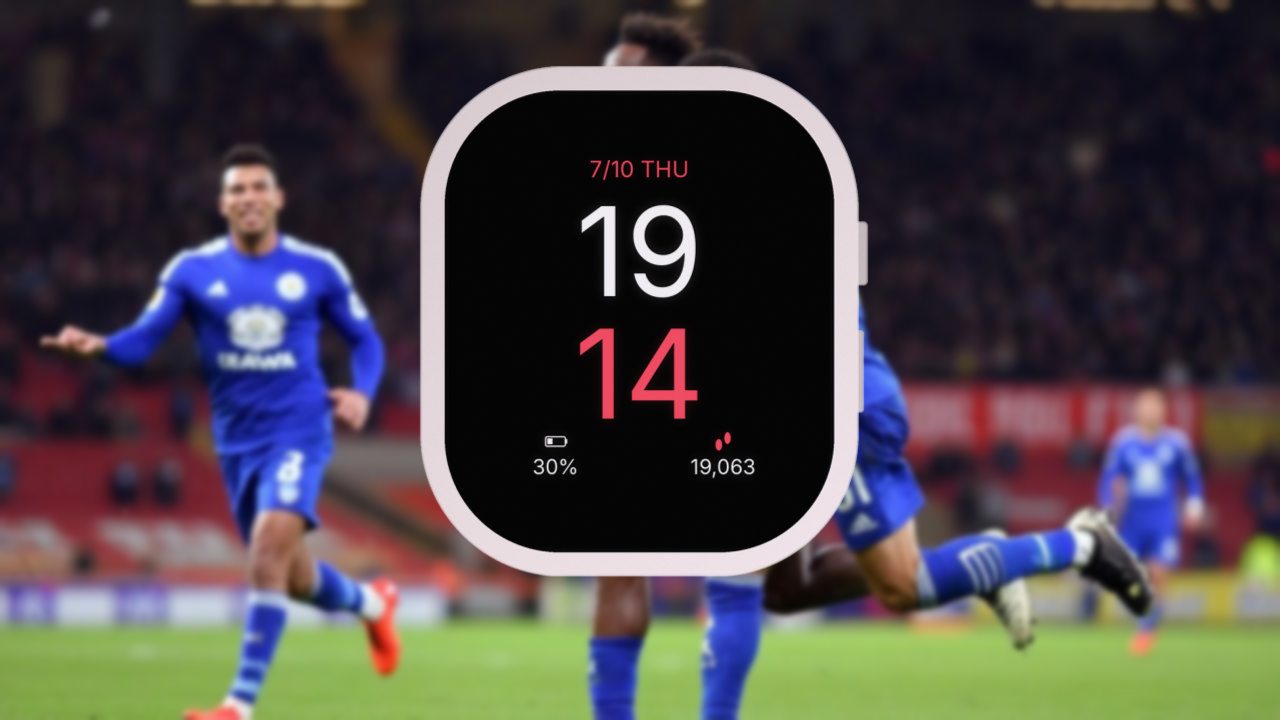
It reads 19:14
